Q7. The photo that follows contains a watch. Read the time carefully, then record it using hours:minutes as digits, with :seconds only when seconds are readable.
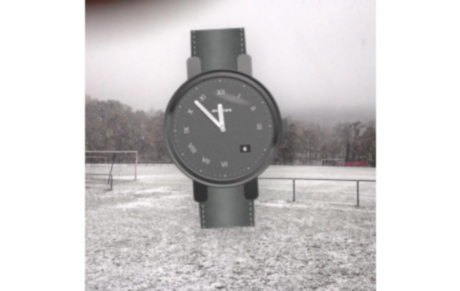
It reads 11:53
